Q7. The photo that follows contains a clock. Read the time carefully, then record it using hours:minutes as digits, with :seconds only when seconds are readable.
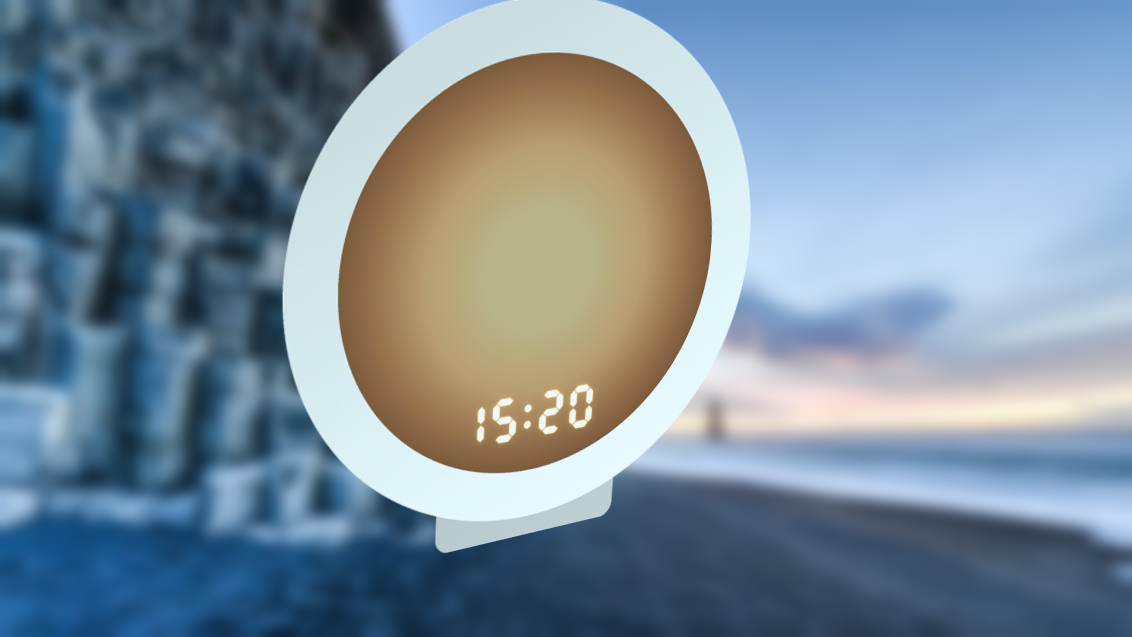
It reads 15:20
